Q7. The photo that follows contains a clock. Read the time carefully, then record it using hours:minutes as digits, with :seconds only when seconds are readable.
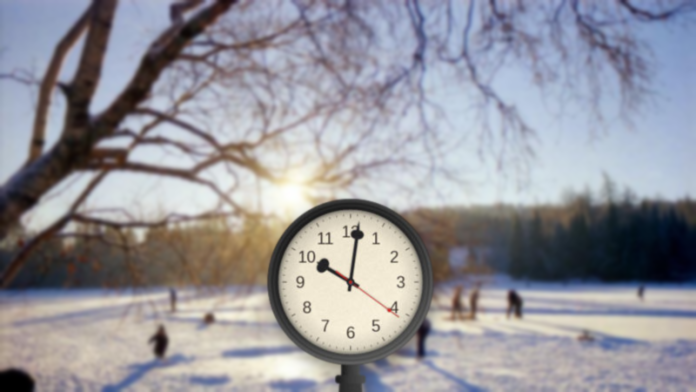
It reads 10:01:21
